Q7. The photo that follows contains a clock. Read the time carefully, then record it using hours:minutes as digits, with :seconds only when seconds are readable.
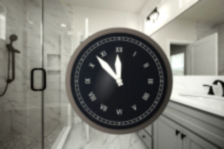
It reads 11:53
